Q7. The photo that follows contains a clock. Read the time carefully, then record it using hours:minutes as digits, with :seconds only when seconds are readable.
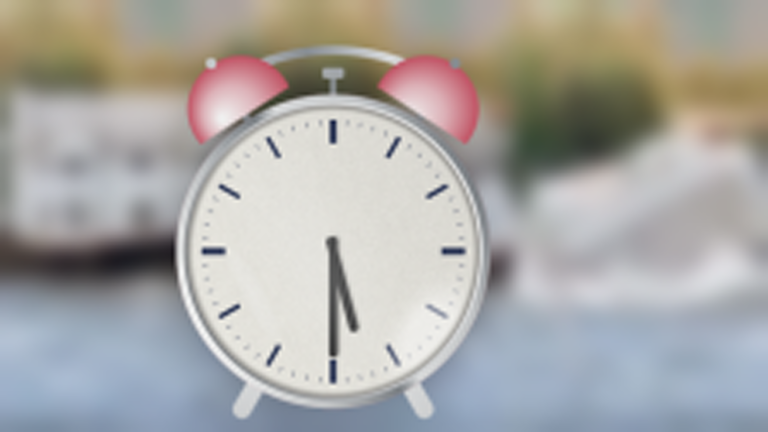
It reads 5:30
